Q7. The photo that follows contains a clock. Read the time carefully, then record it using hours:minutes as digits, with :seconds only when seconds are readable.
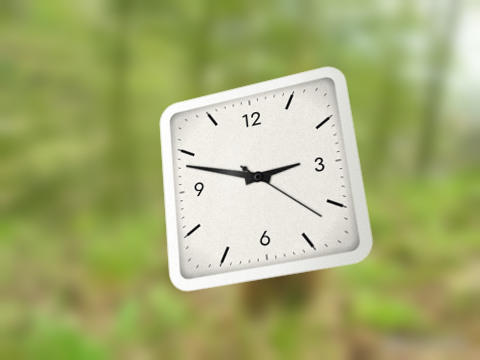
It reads 2:48:22
